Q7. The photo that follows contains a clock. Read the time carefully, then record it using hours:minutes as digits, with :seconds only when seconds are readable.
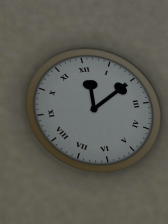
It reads 12:10
